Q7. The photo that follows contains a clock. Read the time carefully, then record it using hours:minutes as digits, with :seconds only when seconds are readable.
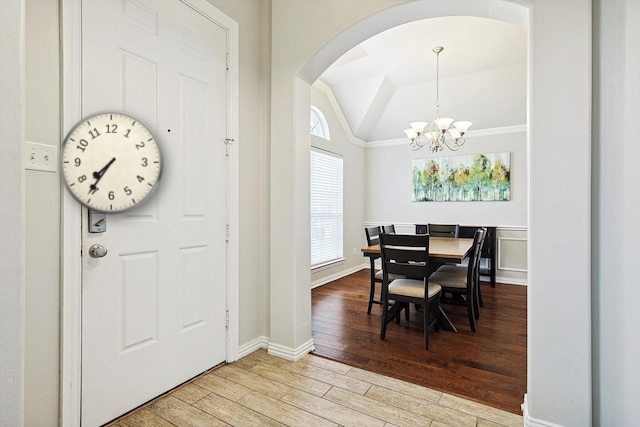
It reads 7:36
